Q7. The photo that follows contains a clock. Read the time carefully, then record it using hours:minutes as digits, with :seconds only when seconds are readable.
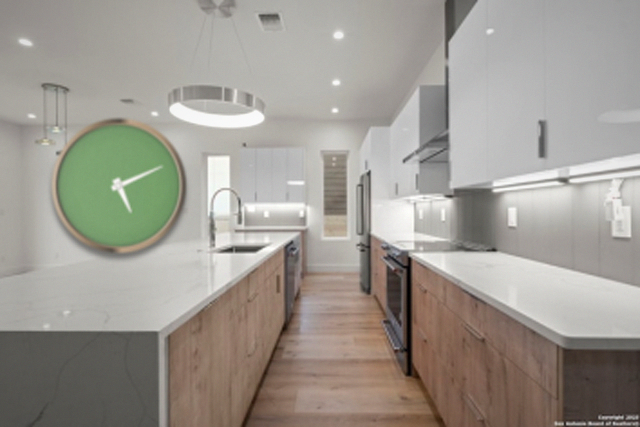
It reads 5:11
